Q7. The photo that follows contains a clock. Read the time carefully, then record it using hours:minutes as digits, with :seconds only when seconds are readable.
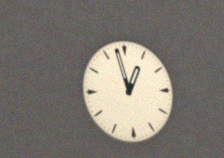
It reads 12:58
